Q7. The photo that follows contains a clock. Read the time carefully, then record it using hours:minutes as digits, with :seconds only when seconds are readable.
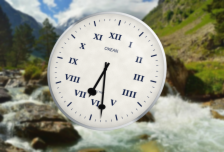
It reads 6:28
